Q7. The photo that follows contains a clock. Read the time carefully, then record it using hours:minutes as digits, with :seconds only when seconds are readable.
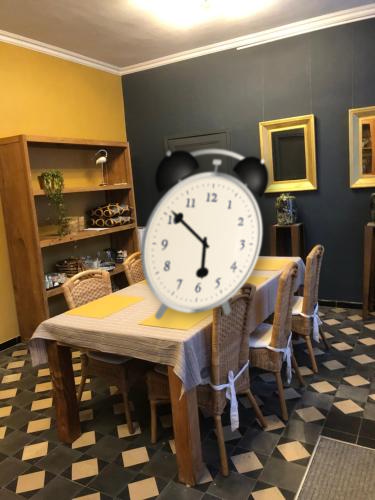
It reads 5:51
